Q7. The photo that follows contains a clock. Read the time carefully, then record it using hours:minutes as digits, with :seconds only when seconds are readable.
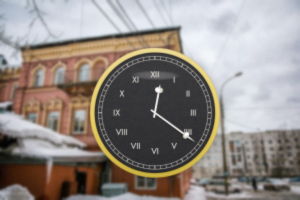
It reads 12:21
